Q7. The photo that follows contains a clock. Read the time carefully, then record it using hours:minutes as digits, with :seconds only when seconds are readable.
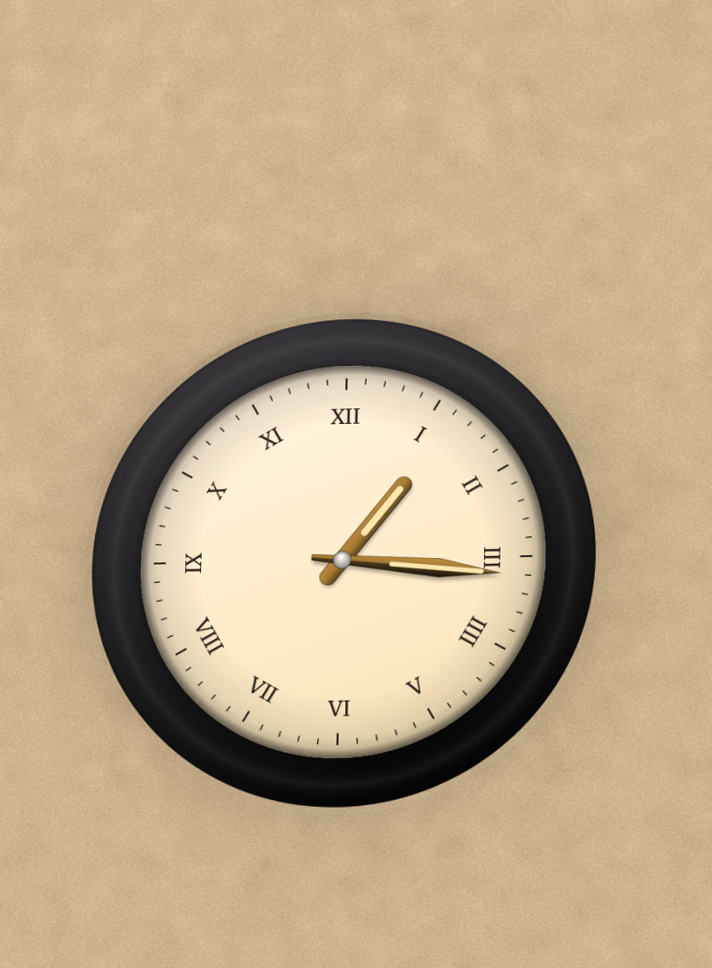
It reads 1:16
